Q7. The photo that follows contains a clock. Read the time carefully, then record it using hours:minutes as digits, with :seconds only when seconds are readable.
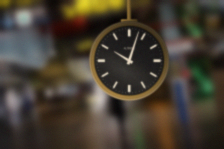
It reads 10:03
